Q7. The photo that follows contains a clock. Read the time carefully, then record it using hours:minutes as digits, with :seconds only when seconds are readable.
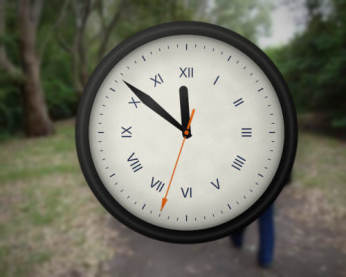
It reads 11:51:33
